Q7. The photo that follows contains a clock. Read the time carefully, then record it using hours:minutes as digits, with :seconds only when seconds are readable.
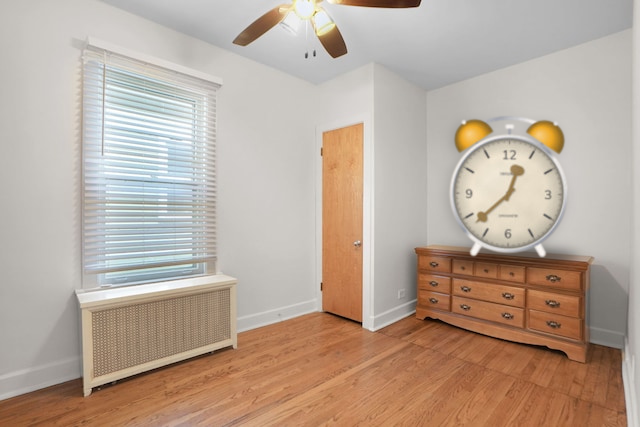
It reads 12:38
